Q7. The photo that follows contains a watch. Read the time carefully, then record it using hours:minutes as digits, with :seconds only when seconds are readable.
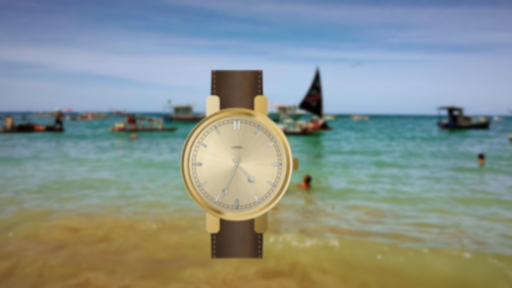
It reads 4:34
